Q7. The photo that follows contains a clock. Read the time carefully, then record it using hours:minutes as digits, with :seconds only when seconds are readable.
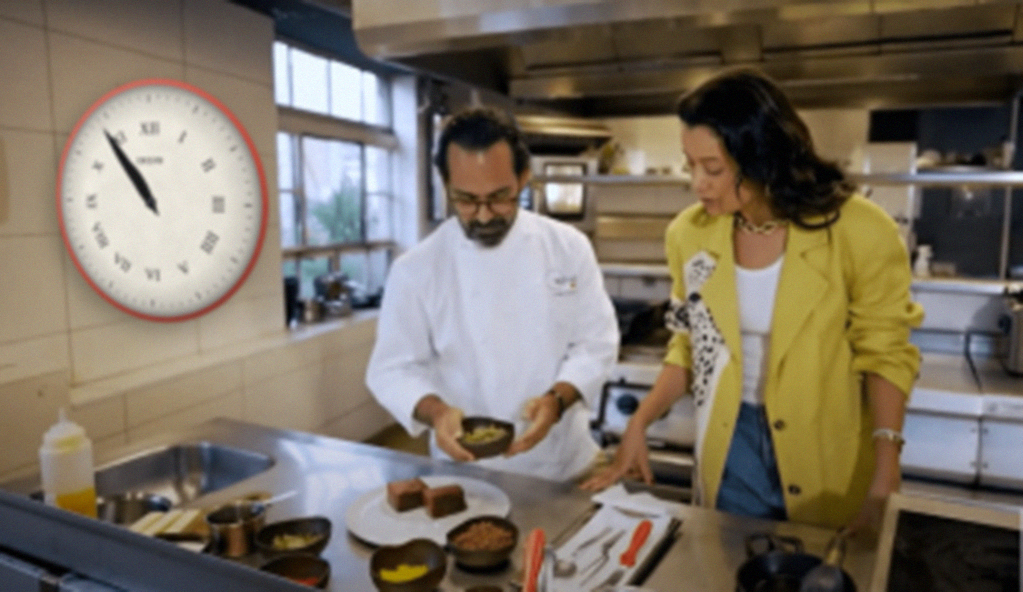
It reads 10:54
